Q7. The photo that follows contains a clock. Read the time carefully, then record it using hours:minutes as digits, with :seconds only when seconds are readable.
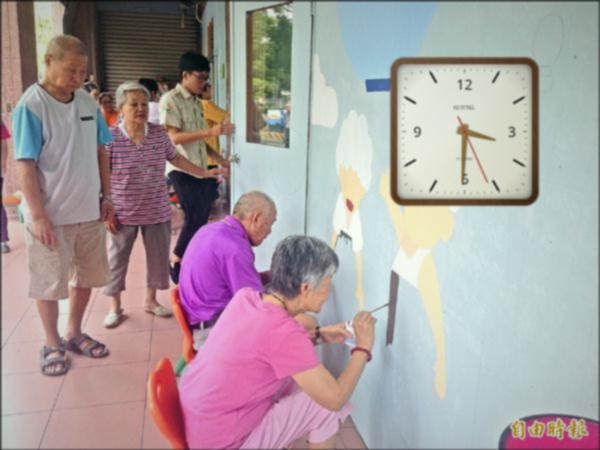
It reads 3:30:26
